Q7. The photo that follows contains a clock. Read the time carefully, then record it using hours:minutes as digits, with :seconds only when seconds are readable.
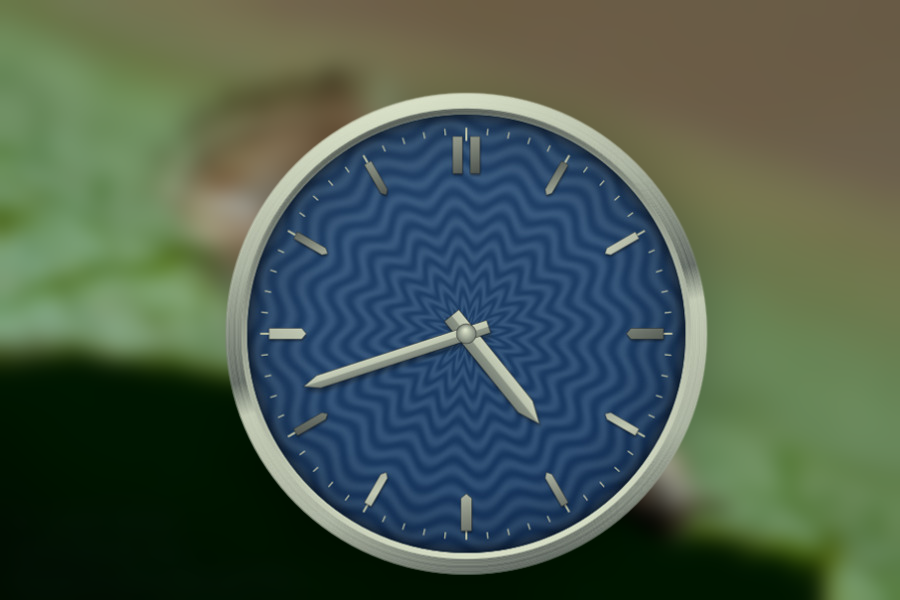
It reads 4:42
